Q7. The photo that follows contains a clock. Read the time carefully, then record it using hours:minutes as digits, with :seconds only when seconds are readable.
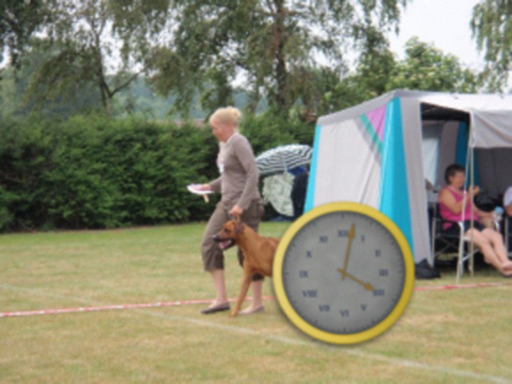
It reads 4:02
